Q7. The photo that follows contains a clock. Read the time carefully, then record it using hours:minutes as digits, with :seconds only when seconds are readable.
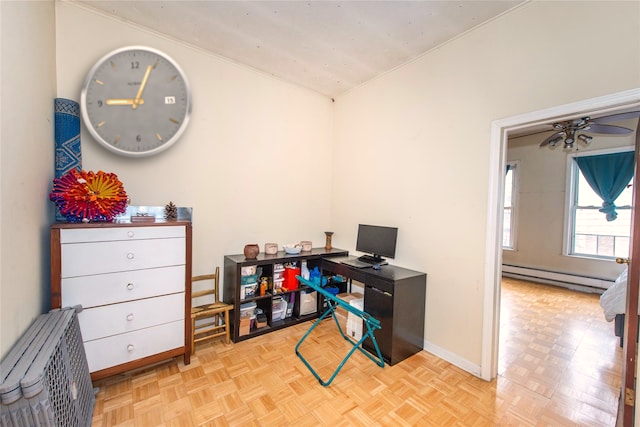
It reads 9:04
